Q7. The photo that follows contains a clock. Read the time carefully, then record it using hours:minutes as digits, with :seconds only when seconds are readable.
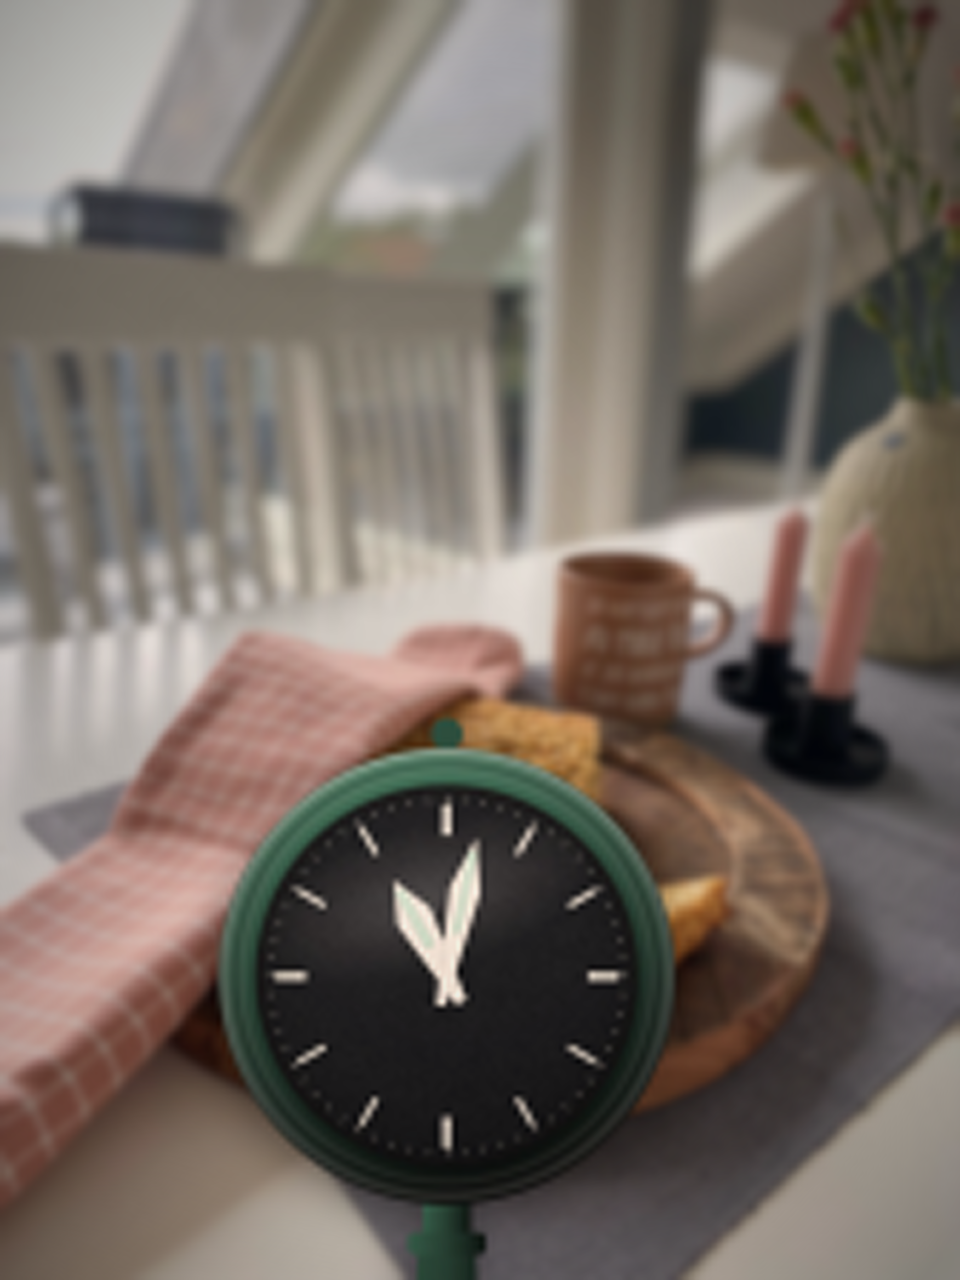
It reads 11:02
